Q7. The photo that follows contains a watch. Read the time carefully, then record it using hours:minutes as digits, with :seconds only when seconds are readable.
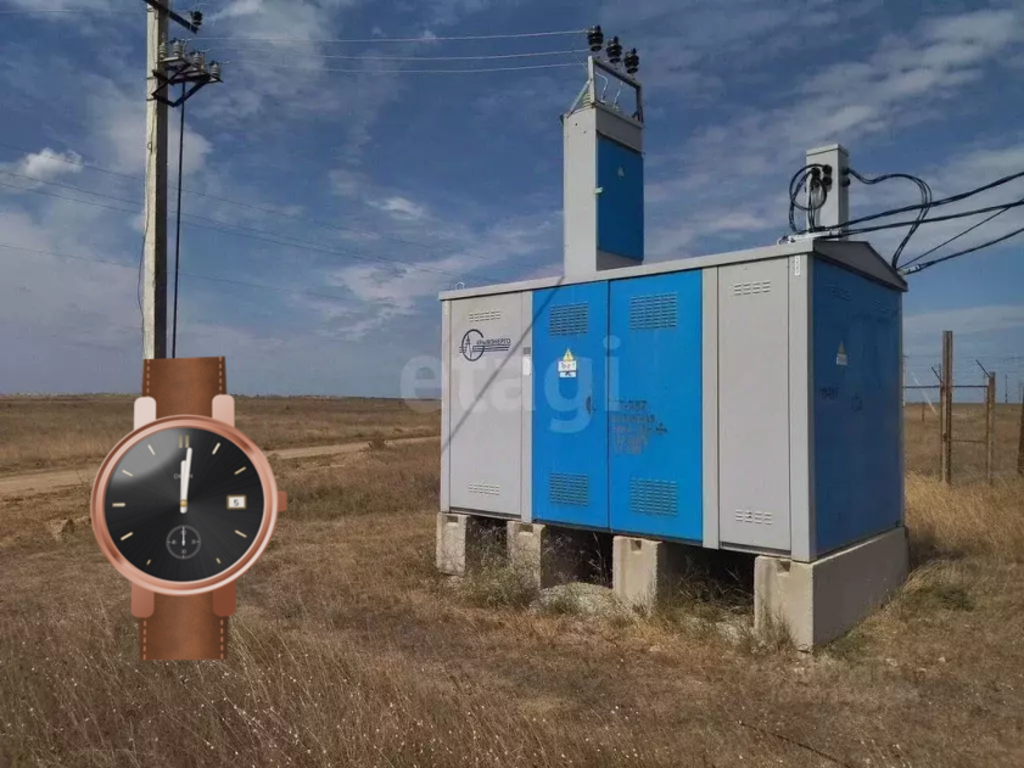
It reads 12:01
